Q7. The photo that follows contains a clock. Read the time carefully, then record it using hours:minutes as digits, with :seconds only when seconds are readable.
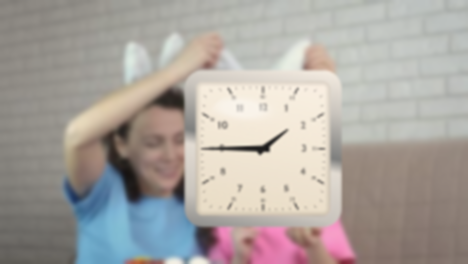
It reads 1:45
